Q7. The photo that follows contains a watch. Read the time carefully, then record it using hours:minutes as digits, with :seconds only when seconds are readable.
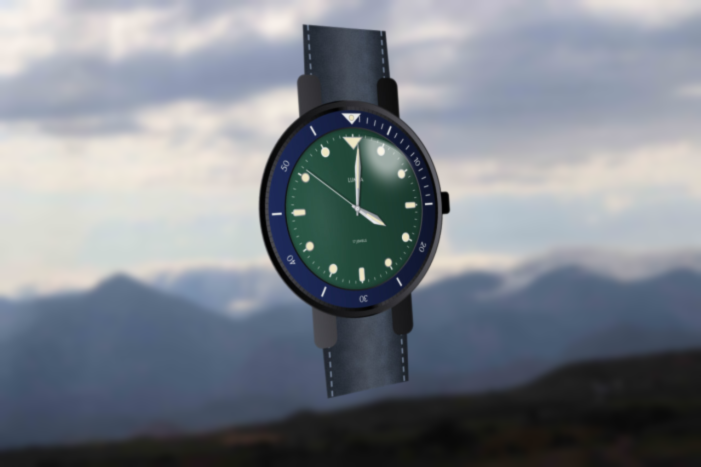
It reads 4:00:51
